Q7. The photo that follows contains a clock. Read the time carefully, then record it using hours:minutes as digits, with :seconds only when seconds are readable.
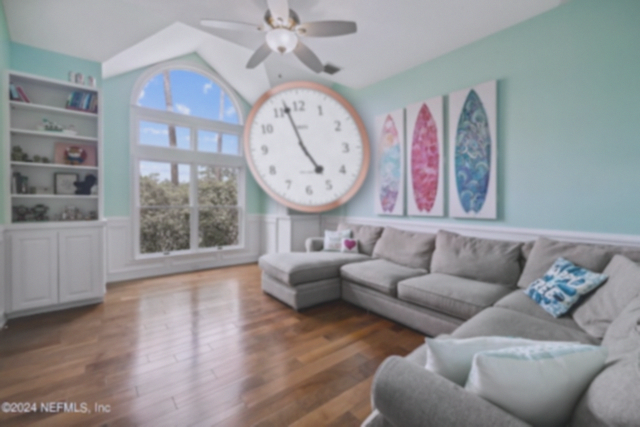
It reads 4:57
